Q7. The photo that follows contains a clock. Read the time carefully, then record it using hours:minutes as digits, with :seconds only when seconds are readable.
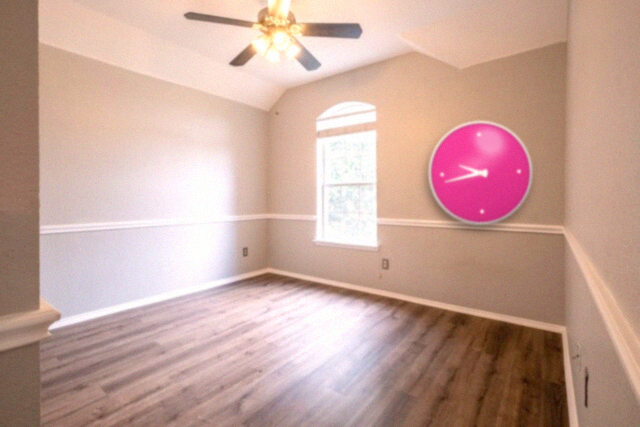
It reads 9:43
